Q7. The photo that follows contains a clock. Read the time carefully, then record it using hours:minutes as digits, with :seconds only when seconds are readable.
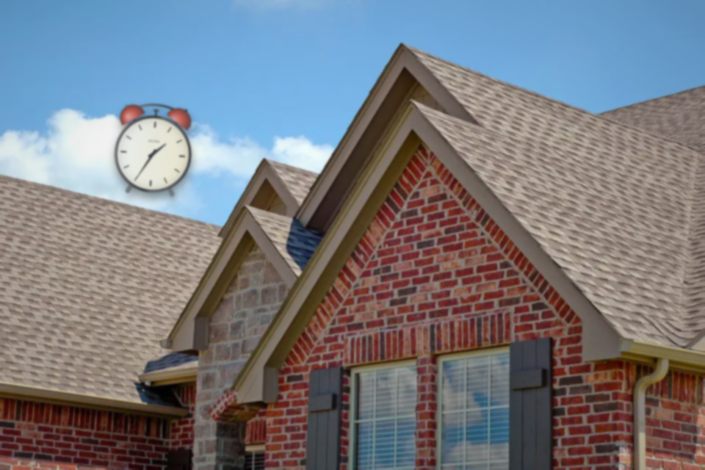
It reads 1:35
